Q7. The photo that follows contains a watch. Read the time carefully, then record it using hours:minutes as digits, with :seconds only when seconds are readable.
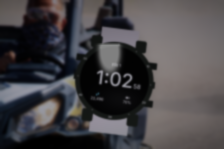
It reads 1:02
